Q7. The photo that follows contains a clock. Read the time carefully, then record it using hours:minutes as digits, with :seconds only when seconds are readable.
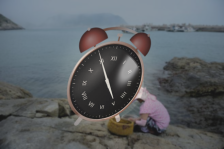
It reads 4:55
